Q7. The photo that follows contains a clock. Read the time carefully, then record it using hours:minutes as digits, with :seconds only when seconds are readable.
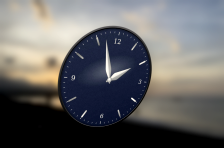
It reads 1:57
